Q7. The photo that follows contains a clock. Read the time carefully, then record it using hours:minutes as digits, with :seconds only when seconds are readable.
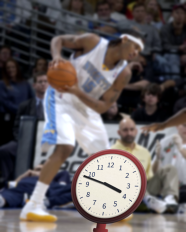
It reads 3:48
